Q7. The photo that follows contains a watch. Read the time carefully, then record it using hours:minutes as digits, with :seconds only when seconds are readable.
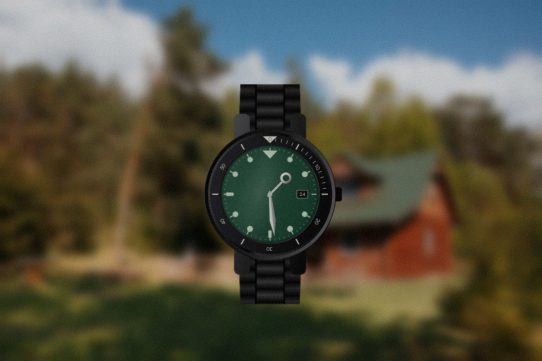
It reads 1:29
